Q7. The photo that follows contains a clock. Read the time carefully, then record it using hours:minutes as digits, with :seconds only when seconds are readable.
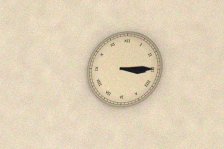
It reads 3:15
